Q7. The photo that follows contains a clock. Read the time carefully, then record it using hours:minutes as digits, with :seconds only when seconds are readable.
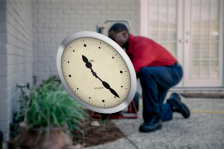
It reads 11:24
